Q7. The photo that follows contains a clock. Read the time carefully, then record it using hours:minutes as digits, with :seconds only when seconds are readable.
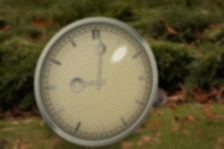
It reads 9:01
